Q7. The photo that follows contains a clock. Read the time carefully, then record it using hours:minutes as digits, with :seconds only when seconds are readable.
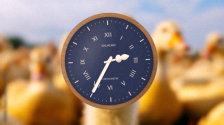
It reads 2:35
